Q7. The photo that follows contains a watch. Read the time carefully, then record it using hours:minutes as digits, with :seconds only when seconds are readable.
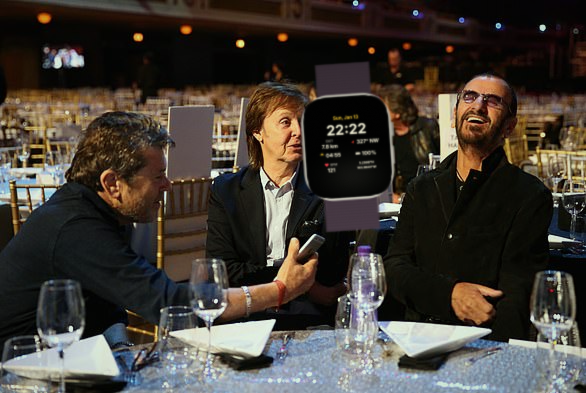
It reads 22:22
